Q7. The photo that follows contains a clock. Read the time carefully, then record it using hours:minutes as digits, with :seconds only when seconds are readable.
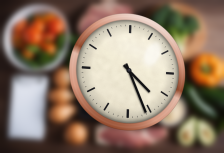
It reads 4:26
